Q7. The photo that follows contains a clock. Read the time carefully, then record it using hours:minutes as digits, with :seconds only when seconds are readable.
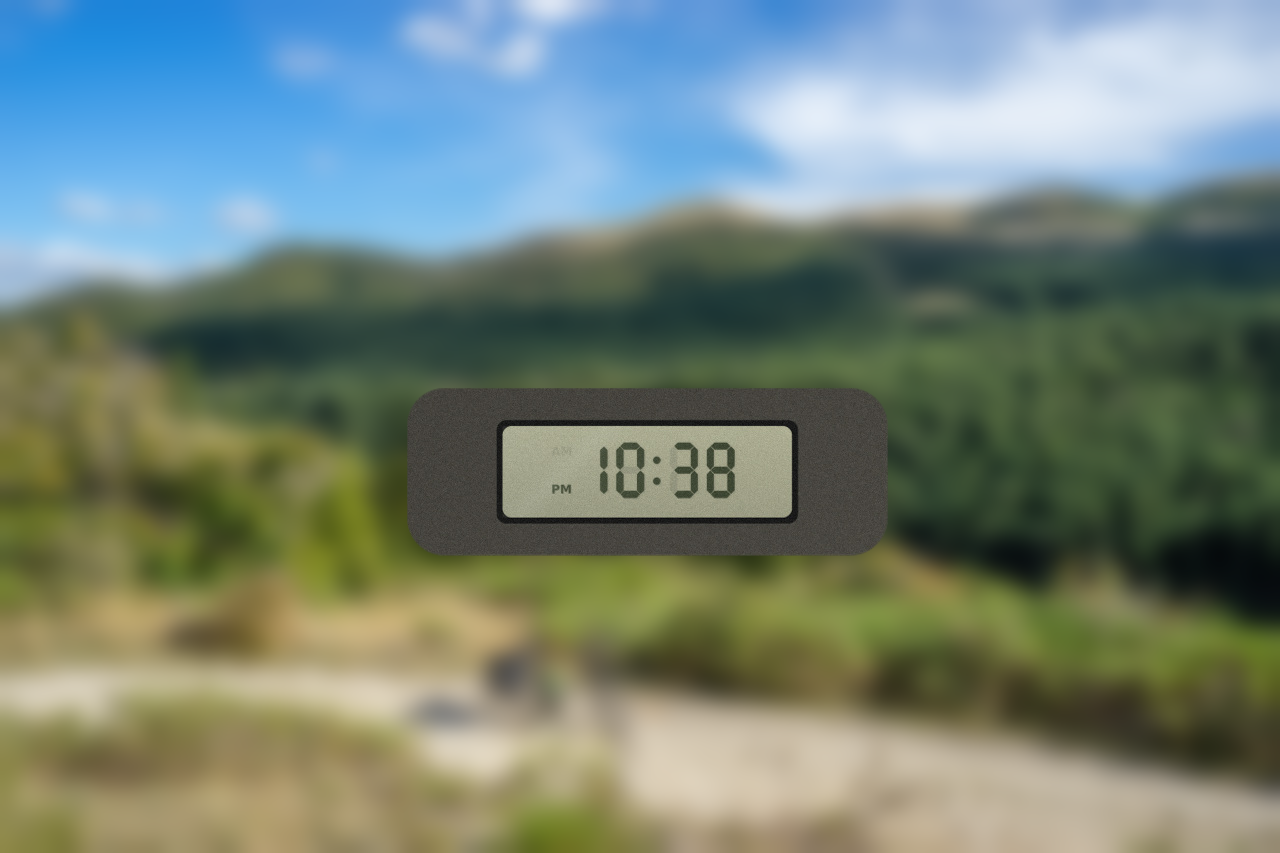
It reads 10:38
